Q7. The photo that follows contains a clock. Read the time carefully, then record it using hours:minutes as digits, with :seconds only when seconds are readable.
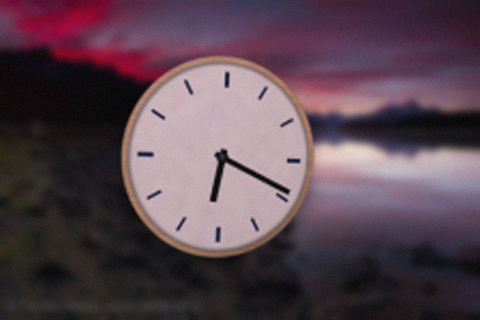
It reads 6:19
